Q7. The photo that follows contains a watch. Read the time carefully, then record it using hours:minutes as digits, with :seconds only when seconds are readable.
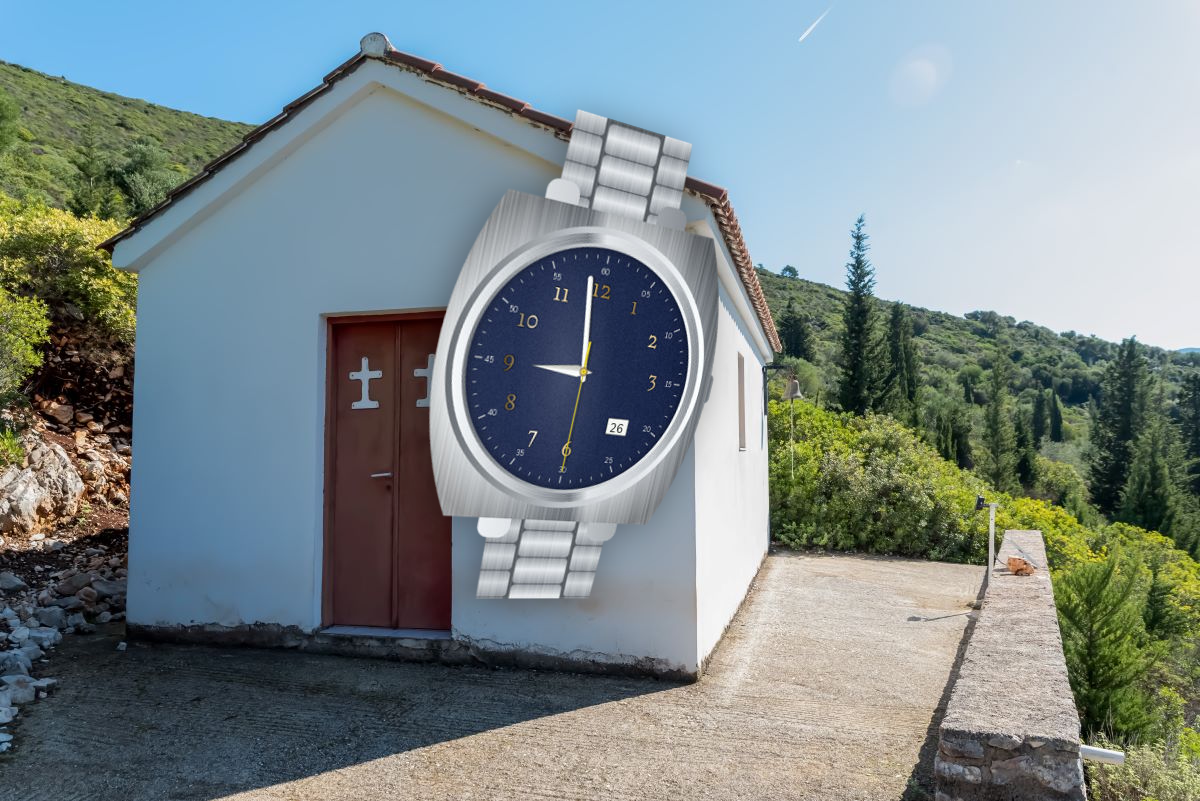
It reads 8:58:30
